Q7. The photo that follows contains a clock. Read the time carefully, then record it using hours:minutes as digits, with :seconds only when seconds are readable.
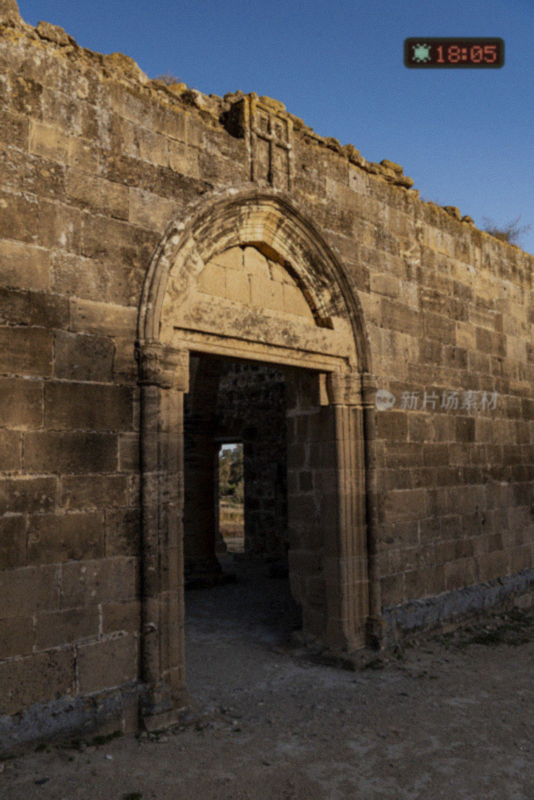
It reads 18:05
